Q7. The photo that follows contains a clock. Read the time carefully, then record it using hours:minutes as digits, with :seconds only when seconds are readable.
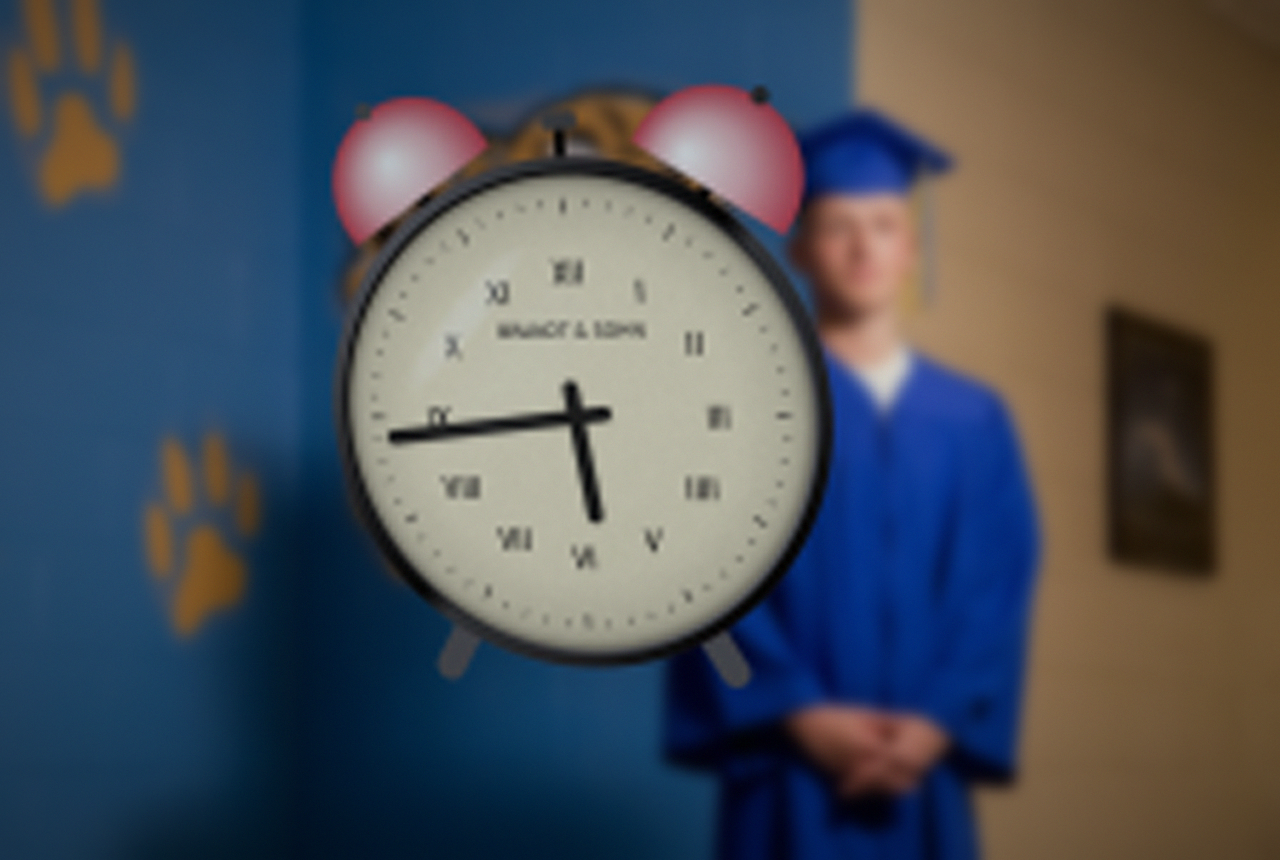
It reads 5:44
